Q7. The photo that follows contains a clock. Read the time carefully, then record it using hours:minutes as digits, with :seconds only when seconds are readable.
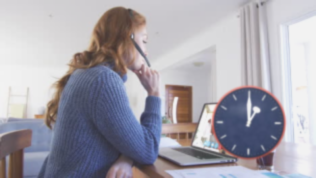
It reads 1:00
